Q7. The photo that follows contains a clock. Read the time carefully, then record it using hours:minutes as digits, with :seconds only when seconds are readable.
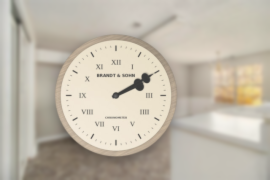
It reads 2:10
